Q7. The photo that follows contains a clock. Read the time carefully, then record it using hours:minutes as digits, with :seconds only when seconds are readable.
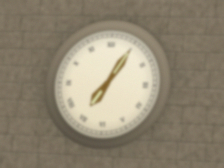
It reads 7:05
